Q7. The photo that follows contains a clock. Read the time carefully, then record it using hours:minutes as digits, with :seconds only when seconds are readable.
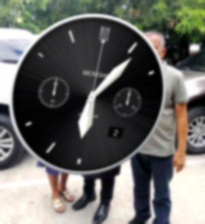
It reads 6:06
